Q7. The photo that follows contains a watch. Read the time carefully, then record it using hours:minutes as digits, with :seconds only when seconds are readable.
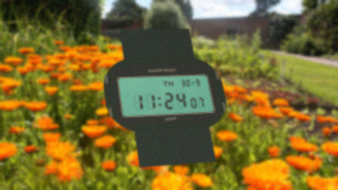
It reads 11:24:07
